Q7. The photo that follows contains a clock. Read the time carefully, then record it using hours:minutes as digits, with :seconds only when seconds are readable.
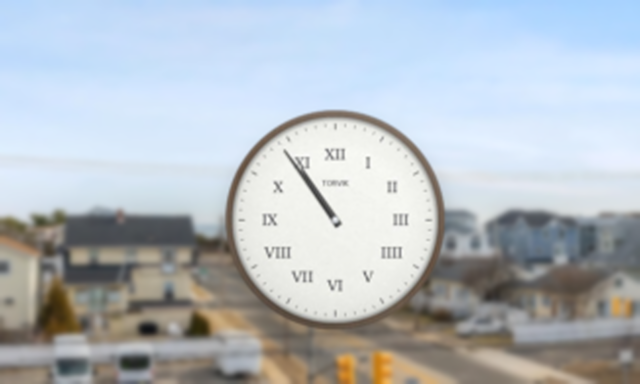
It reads 10:54
